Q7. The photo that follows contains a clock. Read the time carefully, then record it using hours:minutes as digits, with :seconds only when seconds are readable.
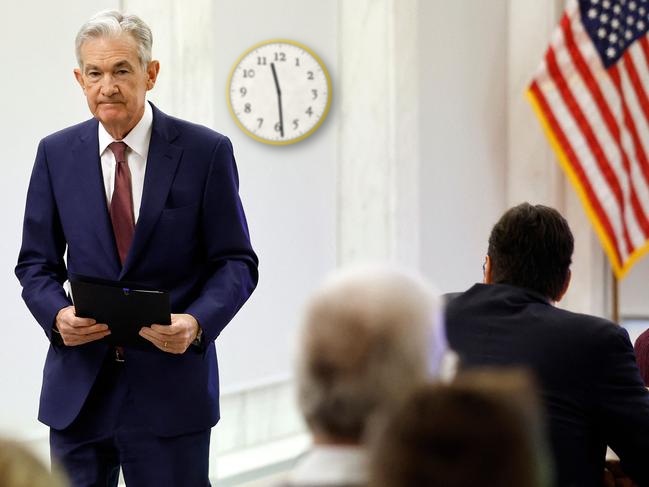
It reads 11:29
